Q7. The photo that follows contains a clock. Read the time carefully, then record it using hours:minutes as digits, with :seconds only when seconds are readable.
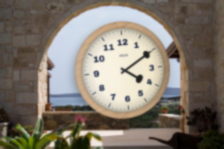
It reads 4:10
